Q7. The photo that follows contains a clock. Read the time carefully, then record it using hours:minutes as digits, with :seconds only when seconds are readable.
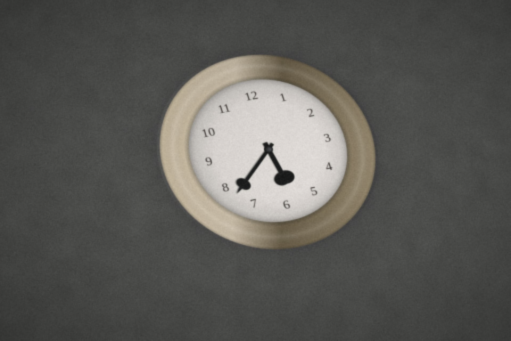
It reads 5:38
